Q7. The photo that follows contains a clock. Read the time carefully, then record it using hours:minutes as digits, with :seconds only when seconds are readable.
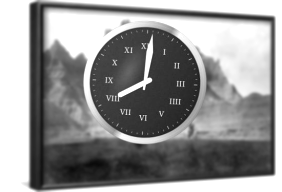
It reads 8:01
